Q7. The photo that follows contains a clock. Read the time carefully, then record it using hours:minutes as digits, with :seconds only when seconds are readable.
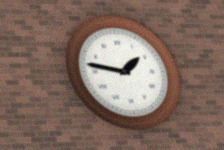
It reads 1:47
